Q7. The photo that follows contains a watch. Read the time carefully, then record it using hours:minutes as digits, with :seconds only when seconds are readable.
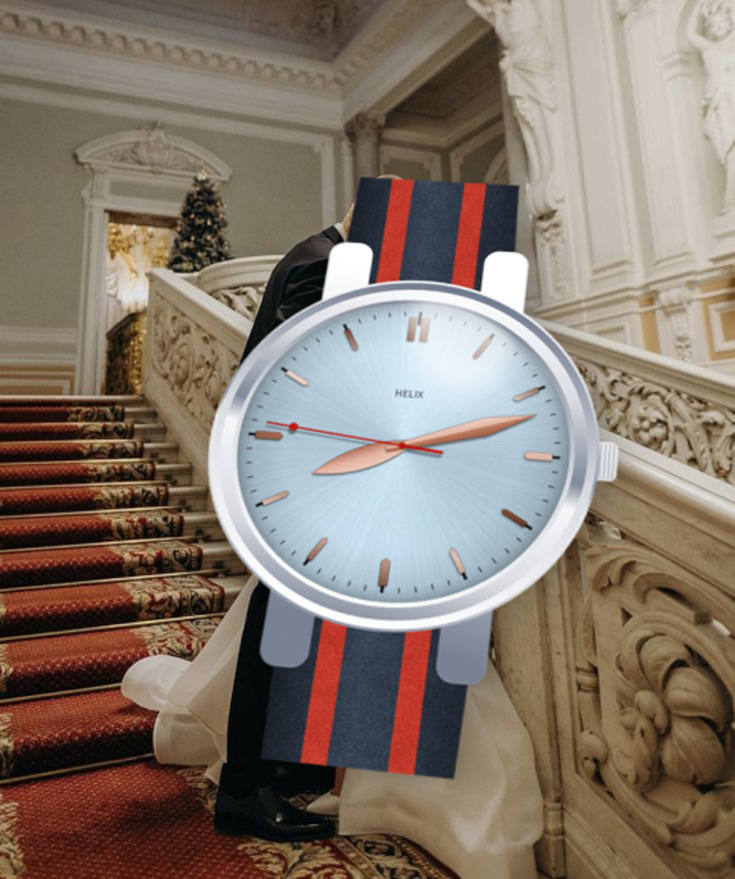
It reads 8:11:46
